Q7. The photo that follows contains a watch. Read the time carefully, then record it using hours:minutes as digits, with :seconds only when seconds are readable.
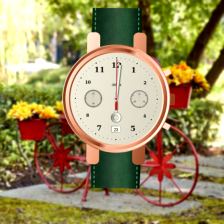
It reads 6:01
